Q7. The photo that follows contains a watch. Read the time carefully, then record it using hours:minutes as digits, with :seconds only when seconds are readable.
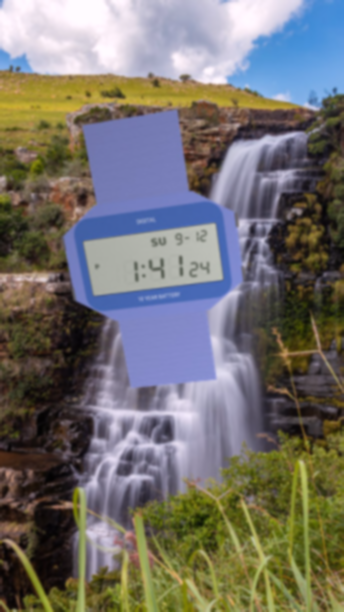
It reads 1:41:24
